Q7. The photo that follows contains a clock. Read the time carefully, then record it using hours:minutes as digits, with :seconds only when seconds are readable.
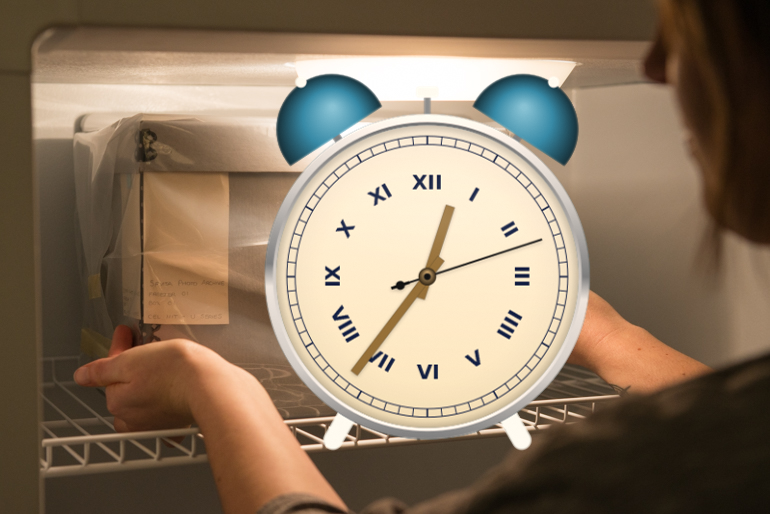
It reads 12:36:12
